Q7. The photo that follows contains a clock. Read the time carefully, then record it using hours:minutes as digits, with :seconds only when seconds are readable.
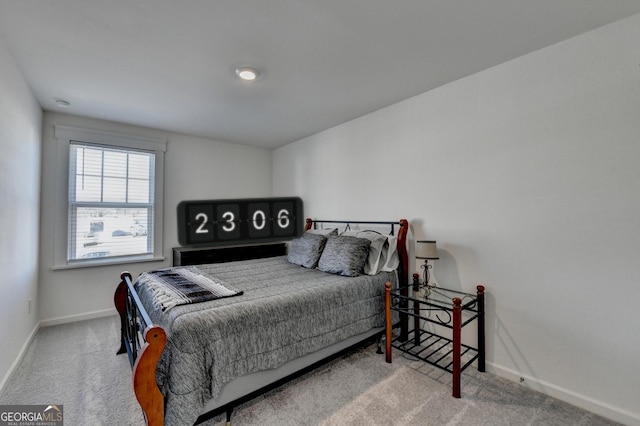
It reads 23:06
